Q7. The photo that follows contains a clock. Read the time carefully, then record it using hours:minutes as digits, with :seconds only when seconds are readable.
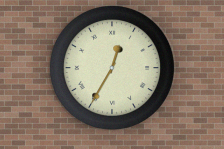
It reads 12:35
